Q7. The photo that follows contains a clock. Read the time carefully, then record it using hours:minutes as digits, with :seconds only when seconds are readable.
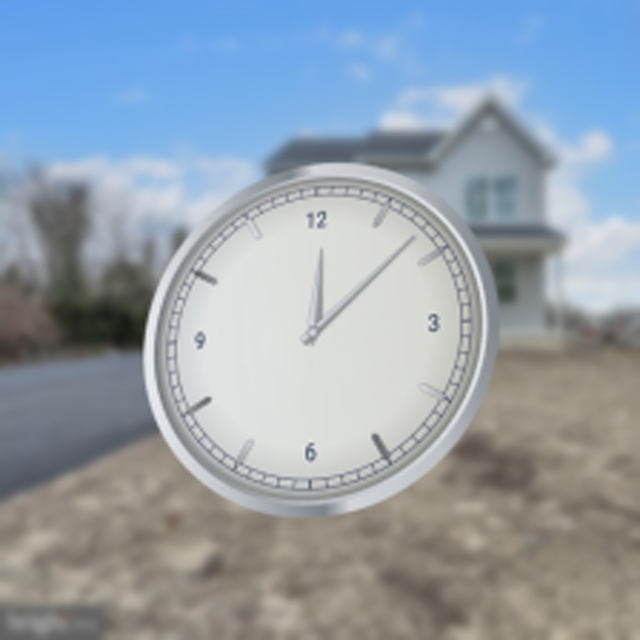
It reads 12:08
